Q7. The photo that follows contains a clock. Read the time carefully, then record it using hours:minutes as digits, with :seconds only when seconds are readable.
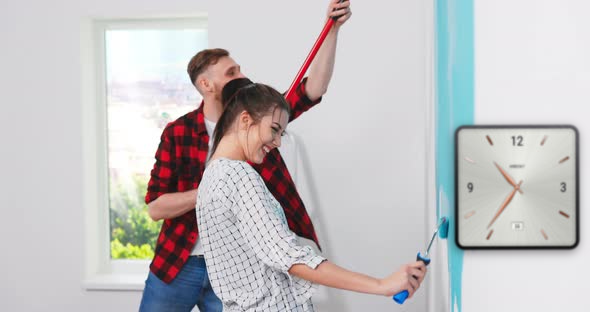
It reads 10:36
